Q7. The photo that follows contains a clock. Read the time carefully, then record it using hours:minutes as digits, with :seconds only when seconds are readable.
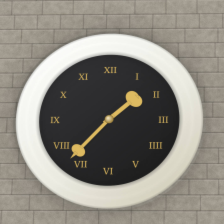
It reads 1:37
